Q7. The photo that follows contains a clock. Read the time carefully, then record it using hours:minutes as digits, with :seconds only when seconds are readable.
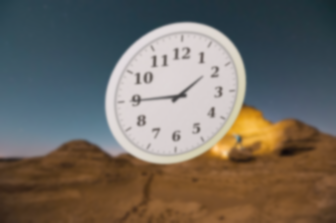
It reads 1:45
